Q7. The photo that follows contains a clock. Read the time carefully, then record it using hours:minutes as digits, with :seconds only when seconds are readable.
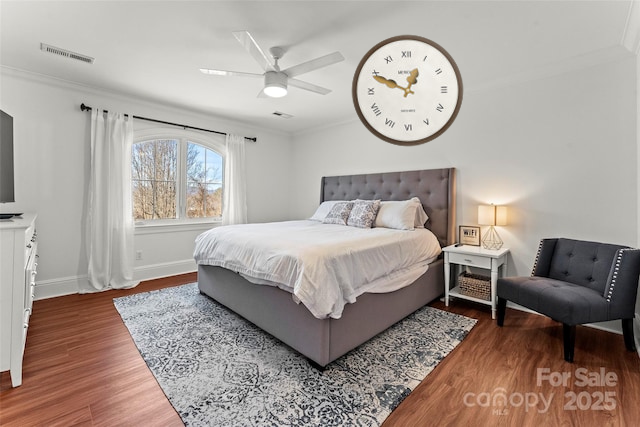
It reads 12:49
